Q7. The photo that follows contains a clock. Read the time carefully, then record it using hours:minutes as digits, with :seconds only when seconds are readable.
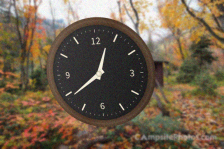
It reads 12:39
